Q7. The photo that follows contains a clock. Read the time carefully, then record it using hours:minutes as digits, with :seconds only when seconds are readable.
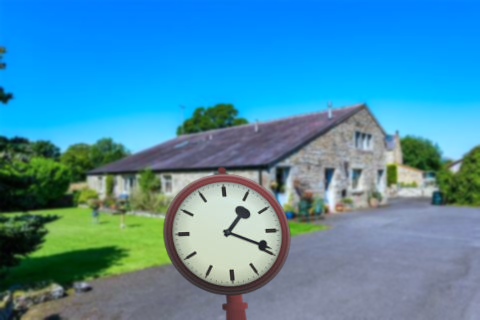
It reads 1:19
